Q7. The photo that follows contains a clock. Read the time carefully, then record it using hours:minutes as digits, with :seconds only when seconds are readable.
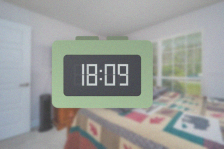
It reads 18:09
